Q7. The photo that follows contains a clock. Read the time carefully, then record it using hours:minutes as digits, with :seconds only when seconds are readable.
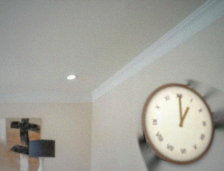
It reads 1:00
